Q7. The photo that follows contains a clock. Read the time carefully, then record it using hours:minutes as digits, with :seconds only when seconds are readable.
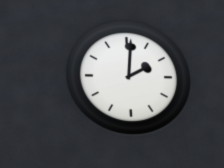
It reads 2:01
